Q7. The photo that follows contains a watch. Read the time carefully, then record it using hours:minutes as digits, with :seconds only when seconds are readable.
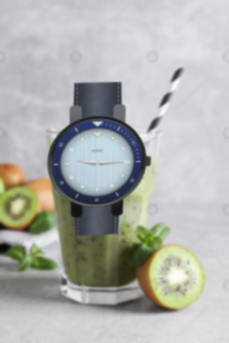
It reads 9:15
